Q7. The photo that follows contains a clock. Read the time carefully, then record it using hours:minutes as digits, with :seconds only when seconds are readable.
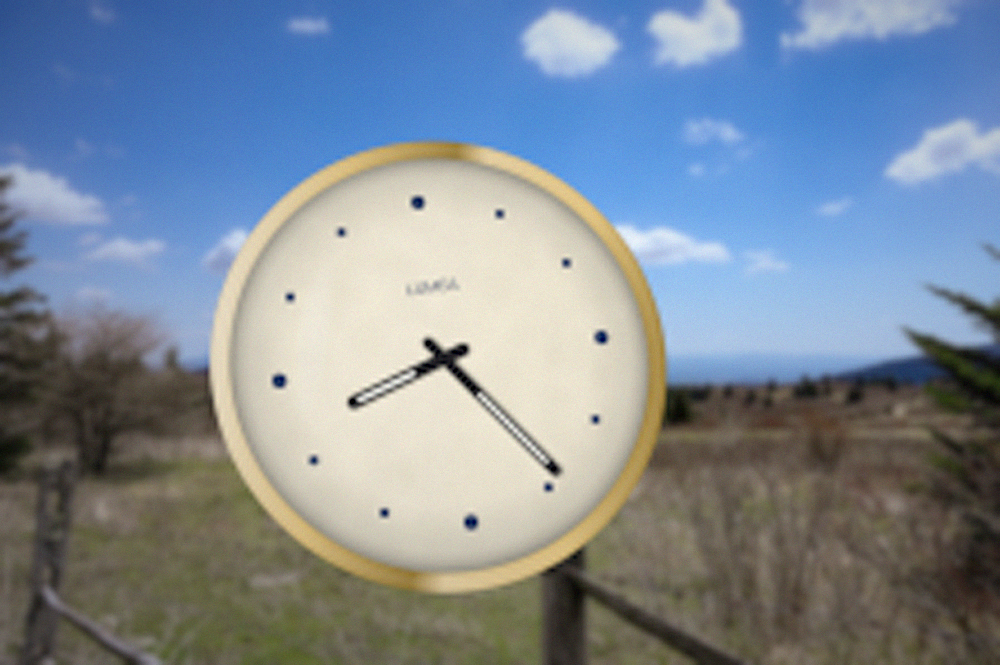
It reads 8:24
